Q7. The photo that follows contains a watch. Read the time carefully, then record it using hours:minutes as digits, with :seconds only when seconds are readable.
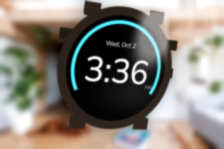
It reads 3:36
